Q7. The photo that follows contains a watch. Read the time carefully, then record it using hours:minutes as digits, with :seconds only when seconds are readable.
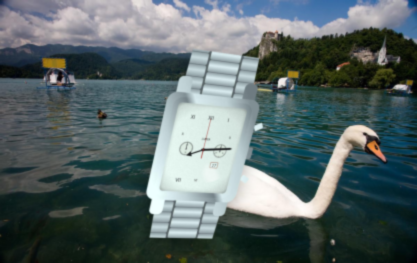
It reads 8:14
